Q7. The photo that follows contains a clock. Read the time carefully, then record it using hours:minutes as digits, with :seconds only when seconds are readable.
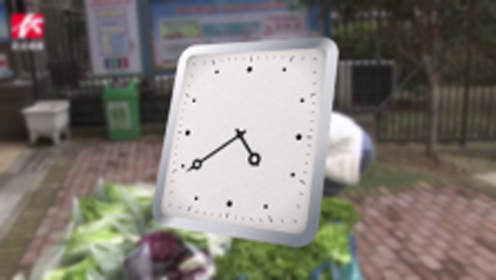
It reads 4:39
